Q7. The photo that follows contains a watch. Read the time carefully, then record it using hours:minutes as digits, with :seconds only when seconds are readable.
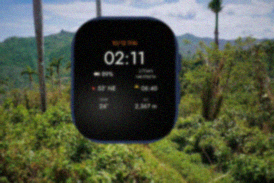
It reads 2:11
